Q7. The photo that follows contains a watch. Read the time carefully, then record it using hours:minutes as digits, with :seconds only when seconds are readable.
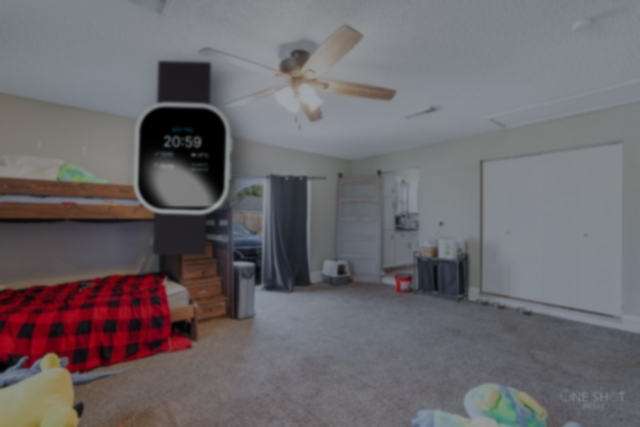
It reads 20:59
